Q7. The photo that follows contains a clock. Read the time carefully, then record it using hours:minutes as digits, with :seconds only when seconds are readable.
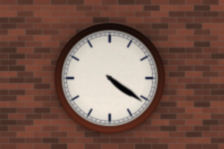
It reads 4:21
